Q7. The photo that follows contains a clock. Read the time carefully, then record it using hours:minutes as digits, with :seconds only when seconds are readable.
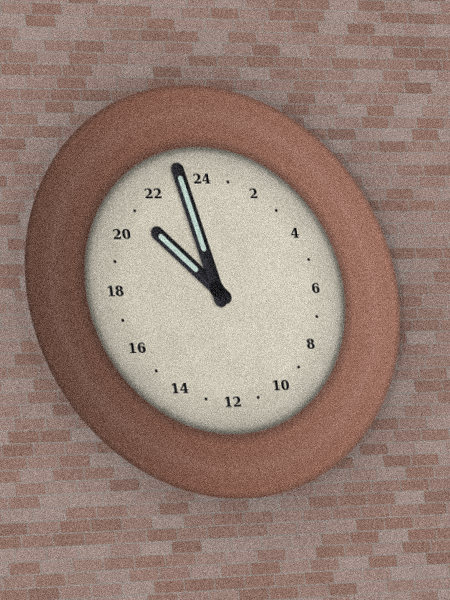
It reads 20:58
